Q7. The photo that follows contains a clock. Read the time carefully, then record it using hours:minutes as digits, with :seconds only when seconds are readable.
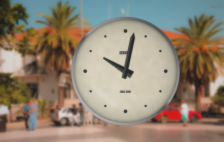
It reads 10:02
